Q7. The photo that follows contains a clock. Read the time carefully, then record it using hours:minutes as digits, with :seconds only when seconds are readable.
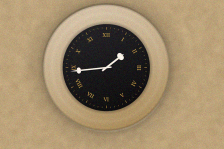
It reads 1:44
